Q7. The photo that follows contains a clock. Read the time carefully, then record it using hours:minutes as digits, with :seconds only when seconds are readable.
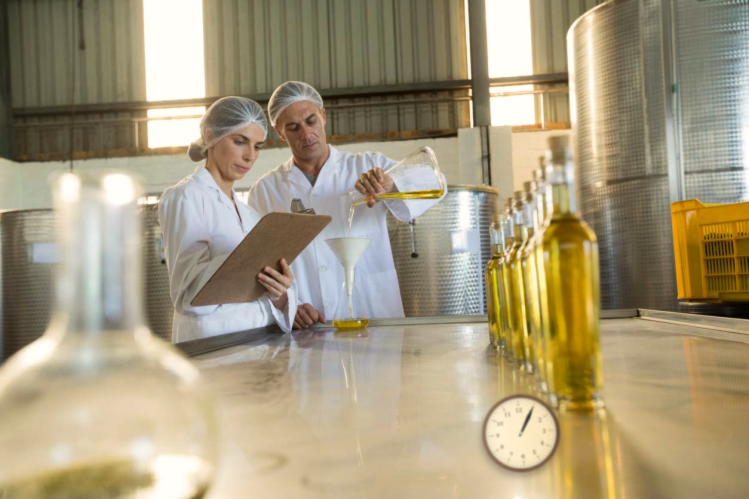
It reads 1:05
